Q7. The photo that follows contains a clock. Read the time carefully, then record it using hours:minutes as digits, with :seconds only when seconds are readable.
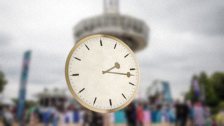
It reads 2:17
